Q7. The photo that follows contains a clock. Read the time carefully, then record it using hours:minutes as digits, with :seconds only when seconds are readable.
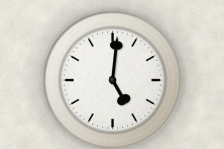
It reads 5:01
